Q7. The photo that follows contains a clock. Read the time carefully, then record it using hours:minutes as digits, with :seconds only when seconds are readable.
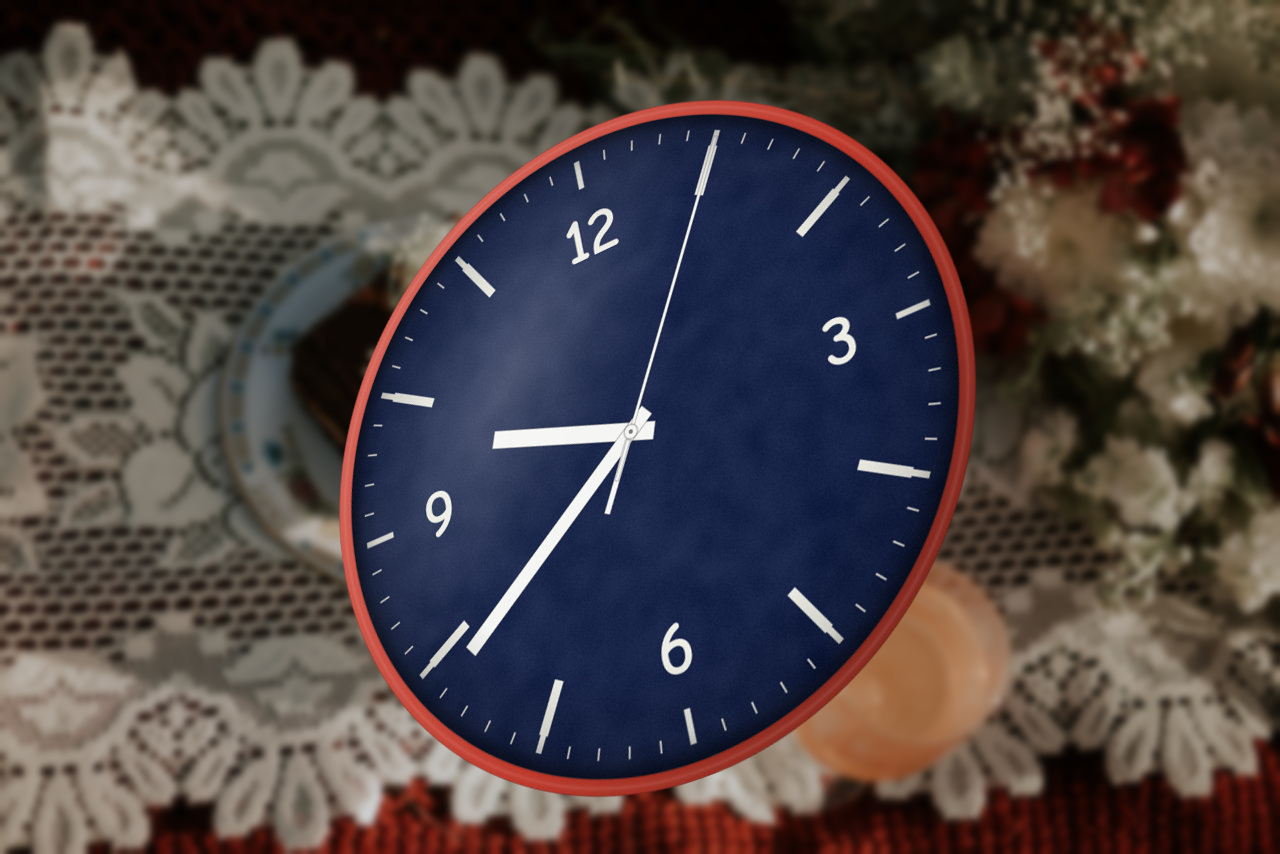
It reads 9:39:05
